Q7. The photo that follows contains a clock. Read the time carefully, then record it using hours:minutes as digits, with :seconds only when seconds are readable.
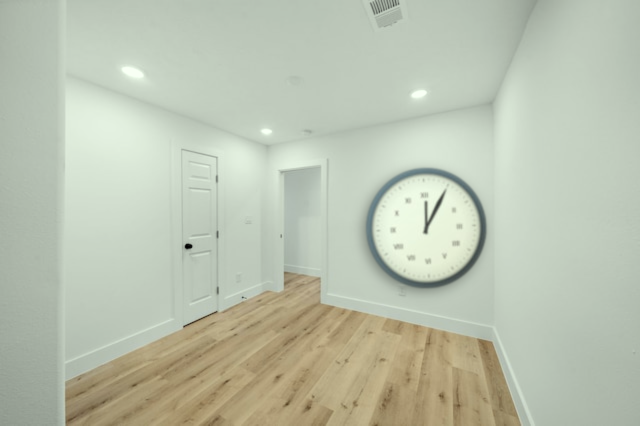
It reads 12:05
